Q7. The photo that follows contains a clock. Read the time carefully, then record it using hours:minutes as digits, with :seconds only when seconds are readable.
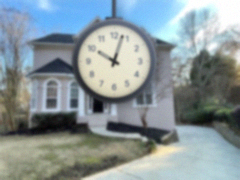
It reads 10:03
